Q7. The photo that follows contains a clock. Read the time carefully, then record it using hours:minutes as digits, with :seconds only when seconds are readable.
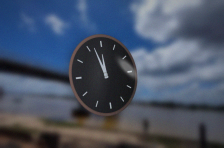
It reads 11:57
